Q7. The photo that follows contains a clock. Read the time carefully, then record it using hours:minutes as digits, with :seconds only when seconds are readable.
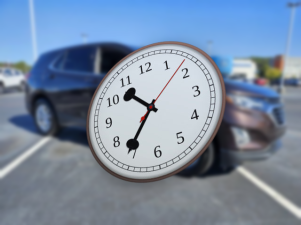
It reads 10:36:08
